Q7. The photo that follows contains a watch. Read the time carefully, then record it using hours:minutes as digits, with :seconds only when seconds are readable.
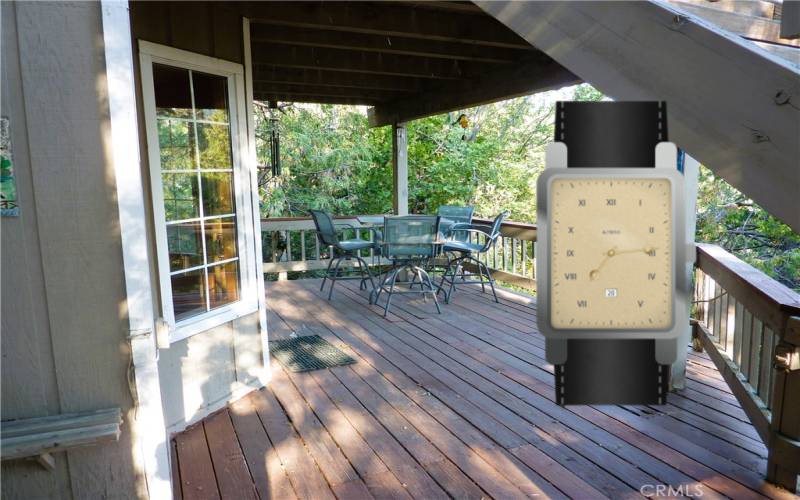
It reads 7:14
